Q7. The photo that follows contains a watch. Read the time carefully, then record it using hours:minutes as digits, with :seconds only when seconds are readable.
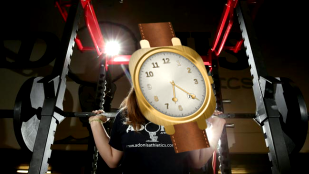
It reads 6:22
